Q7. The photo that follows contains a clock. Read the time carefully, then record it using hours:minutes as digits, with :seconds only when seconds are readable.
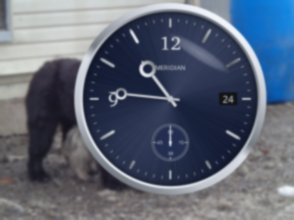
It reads 10:46
